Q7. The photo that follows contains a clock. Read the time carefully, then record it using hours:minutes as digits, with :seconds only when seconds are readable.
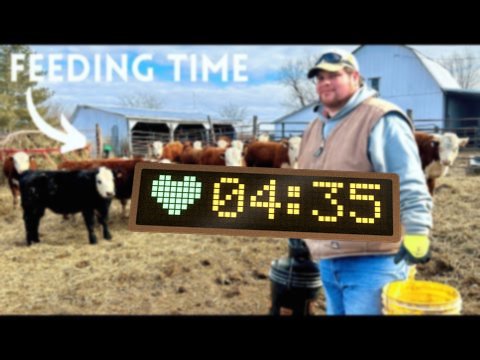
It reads 4:35
